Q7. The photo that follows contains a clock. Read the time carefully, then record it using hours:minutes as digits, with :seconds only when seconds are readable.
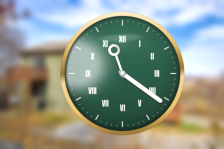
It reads 11:21
